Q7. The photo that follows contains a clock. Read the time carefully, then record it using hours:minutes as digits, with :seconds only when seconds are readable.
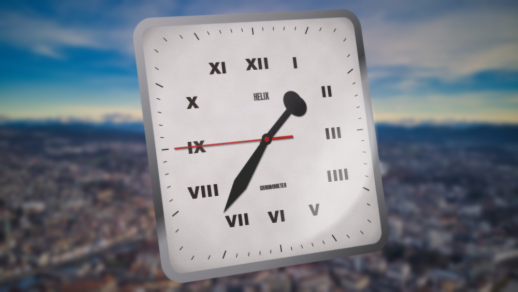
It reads 1:36:45
